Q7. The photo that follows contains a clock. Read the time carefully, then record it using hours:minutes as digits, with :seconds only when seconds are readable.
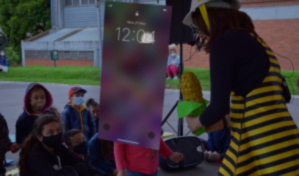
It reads 12:04
